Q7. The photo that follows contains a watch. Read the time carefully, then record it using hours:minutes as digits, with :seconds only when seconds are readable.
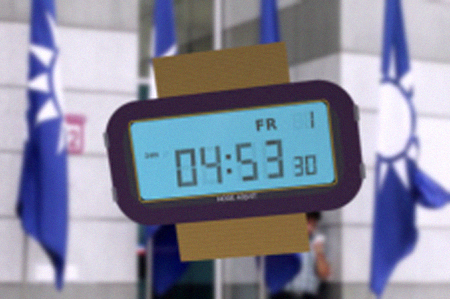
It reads 4:53:30
